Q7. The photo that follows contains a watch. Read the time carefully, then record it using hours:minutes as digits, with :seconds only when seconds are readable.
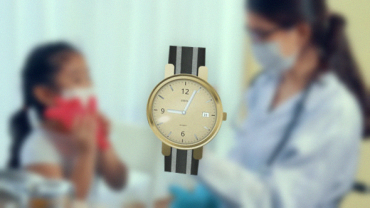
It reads 9:04
